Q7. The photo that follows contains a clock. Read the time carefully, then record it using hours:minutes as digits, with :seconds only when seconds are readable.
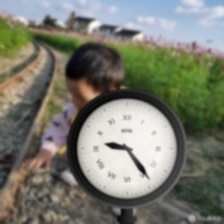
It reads 9:24
